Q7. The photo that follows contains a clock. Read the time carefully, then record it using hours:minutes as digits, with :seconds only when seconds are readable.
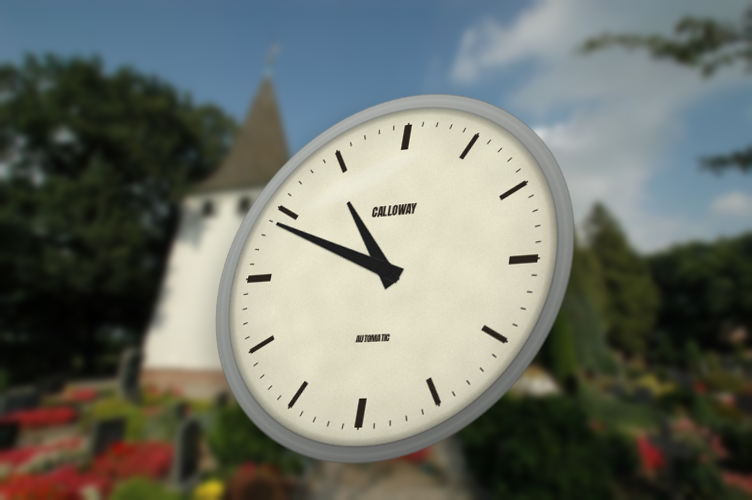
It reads 10:49
